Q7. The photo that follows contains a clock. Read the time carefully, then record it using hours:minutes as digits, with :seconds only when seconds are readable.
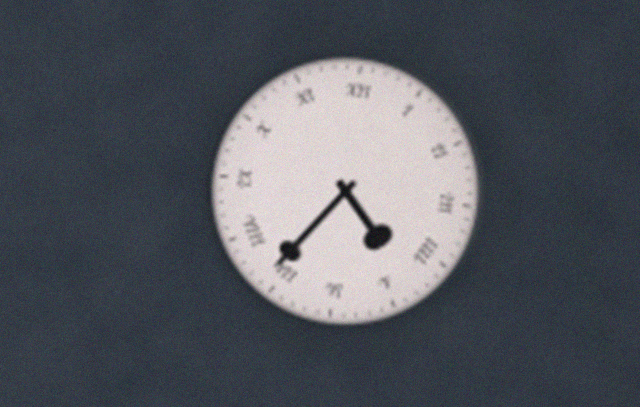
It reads 4:36
